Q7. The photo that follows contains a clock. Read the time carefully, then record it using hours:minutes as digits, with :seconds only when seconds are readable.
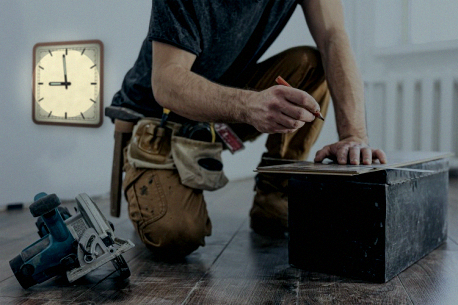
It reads 8:59
